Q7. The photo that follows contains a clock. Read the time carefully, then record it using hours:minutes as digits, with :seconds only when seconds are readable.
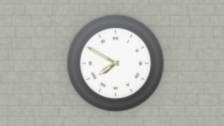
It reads 7:50
